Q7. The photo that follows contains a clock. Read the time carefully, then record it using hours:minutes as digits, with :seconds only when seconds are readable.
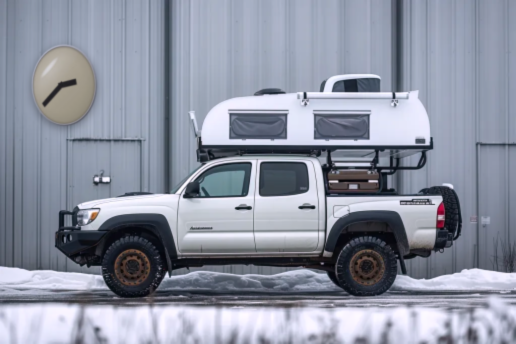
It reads 2:38
